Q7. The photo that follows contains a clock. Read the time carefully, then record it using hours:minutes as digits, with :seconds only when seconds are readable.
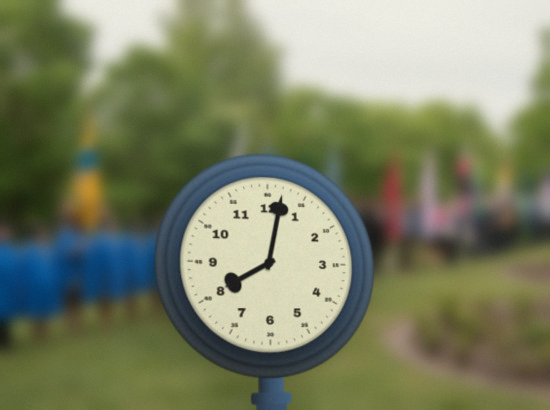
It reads 8:02
